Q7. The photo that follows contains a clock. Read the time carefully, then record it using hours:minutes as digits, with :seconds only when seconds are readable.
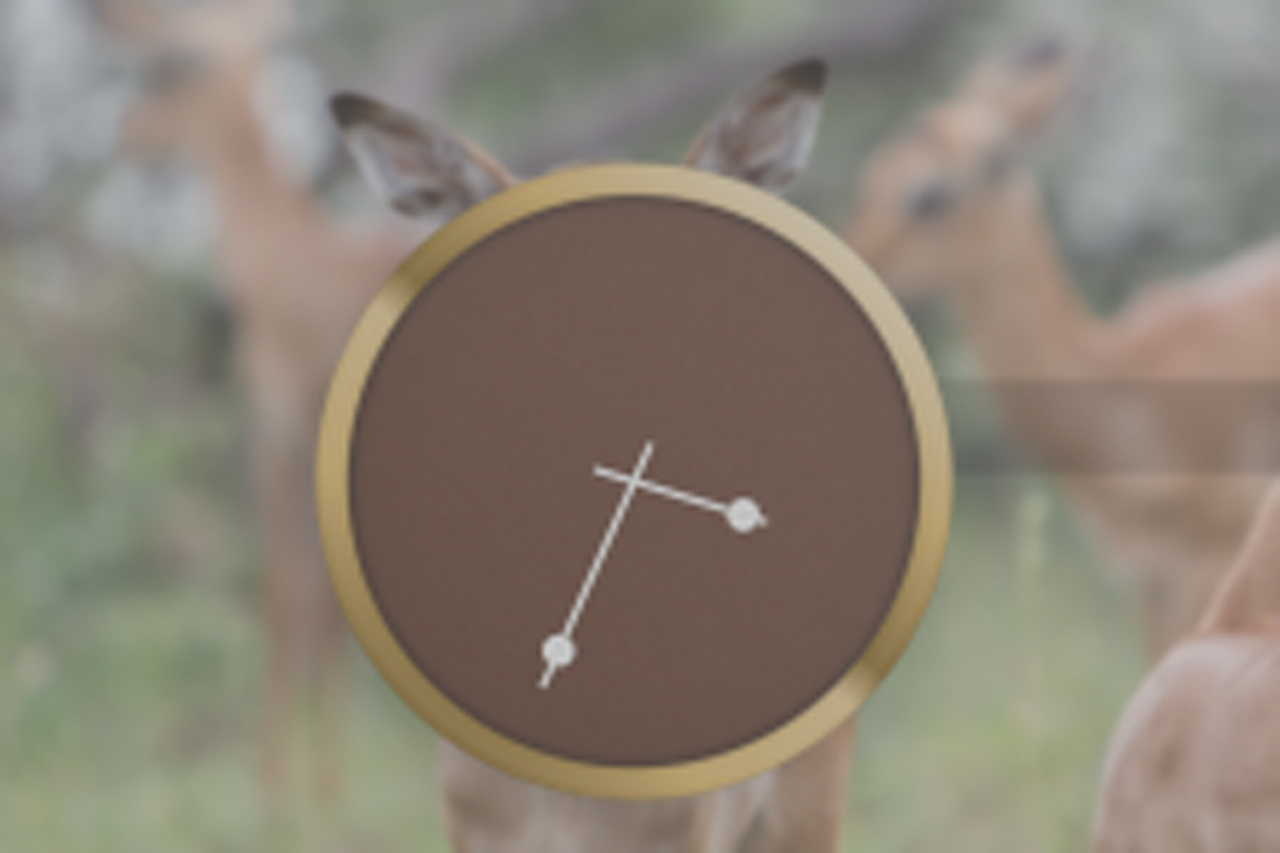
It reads 3:34
